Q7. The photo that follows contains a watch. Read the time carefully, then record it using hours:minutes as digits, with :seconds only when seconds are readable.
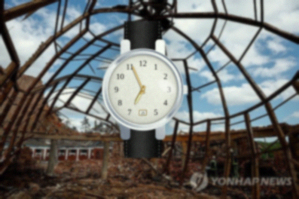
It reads 6:56
